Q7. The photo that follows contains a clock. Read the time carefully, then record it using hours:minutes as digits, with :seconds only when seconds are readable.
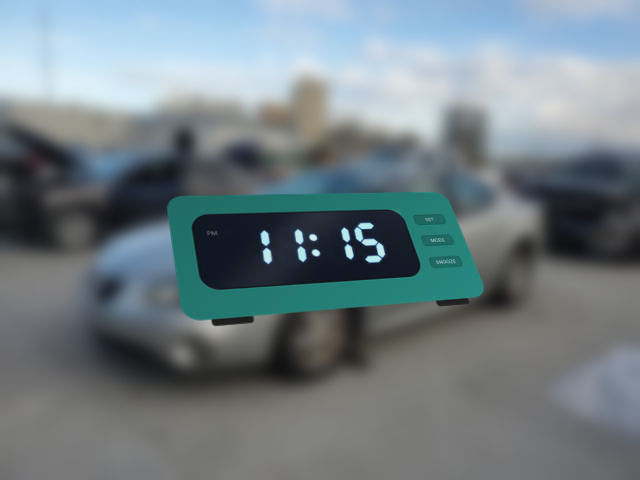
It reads 11:15
